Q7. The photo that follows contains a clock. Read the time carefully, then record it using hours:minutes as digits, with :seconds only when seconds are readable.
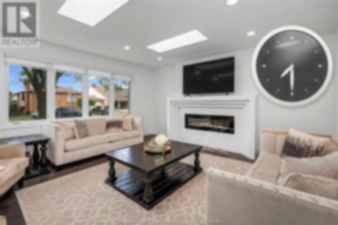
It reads 7:30
